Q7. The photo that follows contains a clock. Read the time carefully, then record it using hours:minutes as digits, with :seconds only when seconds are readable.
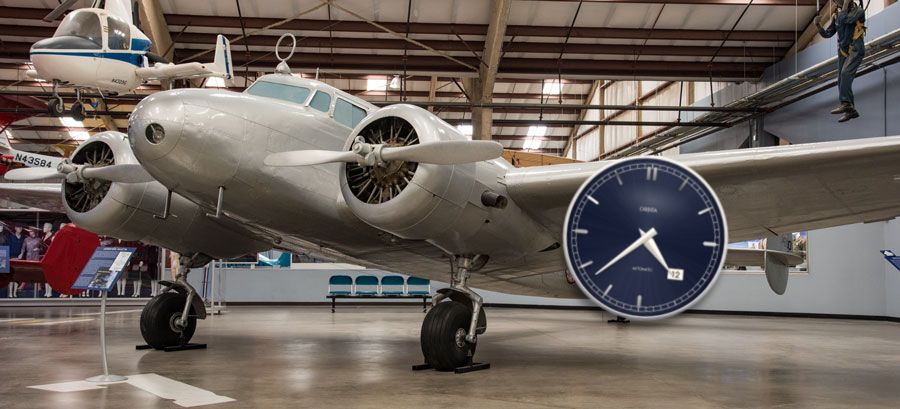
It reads 4:38
